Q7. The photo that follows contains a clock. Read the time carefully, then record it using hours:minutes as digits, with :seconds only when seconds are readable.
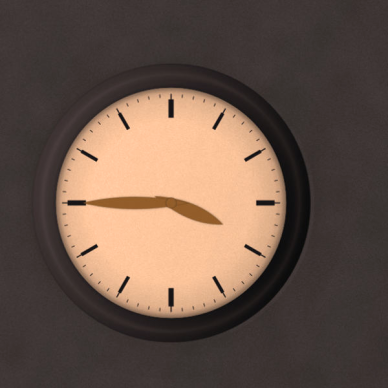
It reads 3:45
